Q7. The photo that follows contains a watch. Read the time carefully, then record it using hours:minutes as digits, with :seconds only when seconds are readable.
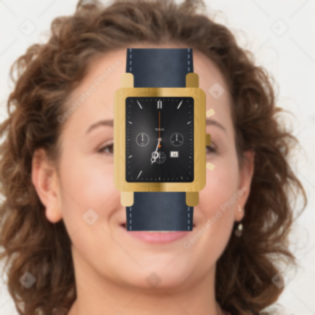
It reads 6:33
